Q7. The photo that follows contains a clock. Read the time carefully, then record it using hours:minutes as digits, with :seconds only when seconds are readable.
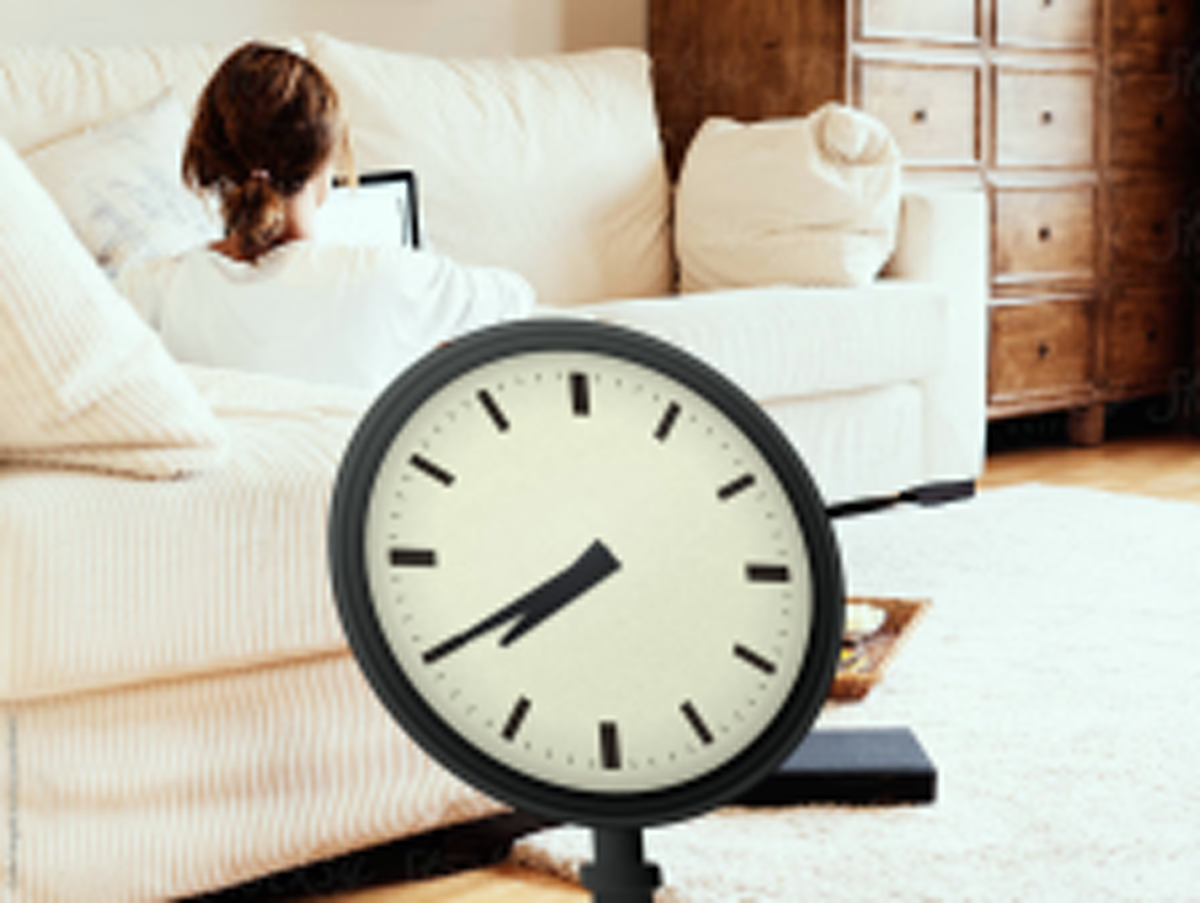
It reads 7:40
